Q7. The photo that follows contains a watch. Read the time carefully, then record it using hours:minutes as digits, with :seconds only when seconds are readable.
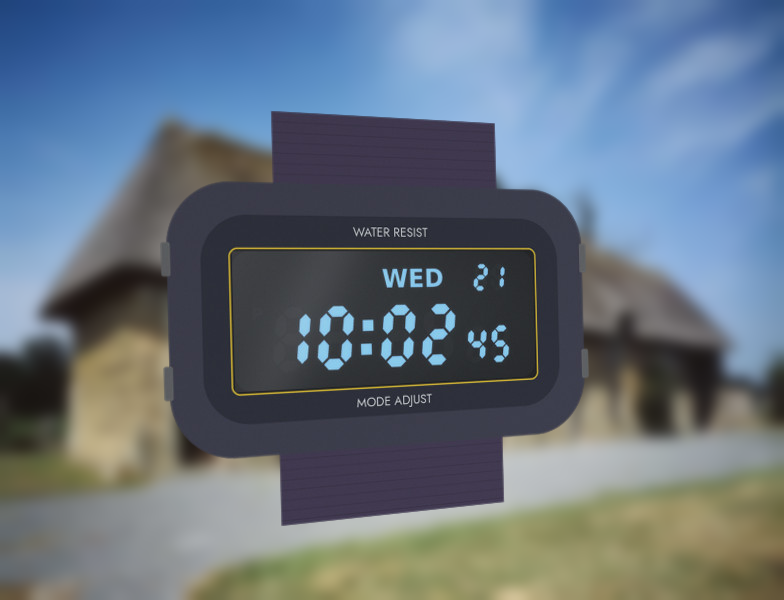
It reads 10:02:45
